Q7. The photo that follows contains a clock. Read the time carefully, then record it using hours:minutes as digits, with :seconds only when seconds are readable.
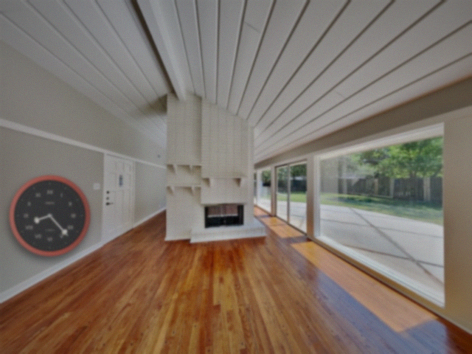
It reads 8:23
